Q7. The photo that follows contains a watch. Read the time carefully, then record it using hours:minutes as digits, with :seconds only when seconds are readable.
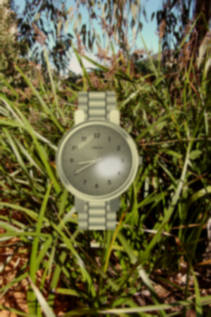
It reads 8:40
